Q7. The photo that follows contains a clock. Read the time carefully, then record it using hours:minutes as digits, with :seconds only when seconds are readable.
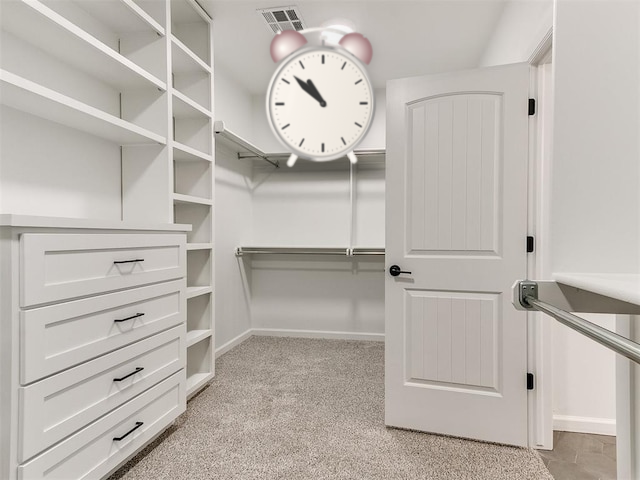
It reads 10:52
